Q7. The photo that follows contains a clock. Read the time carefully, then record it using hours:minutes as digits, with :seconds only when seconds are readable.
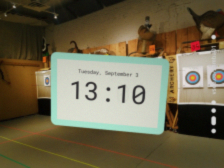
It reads 13:10
